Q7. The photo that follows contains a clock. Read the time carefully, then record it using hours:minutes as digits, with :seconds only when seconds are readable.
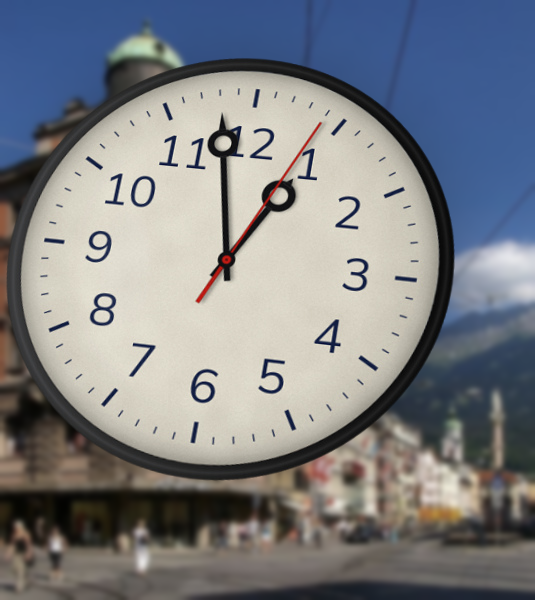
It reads 12:58:04
